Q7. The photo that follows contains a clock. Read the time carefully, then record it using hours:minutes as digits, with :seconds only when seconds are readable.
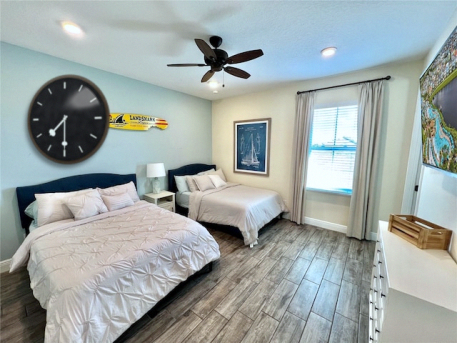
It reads 7:30
